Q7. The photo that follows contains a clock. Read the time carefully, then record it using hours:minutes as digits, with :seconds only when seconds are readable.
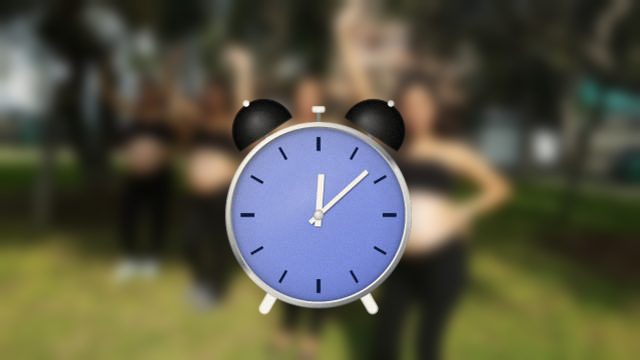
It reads 12:08
